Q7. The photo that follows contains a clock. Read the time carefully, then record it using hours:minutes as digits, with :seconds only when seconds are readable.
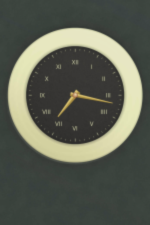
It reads 7:17
